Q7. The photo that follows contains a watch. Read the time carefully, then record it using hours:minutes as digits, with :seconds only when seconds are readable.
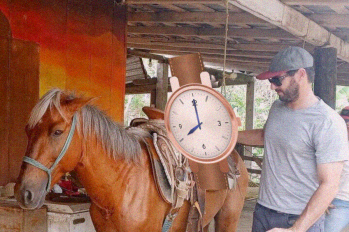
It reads 8:00
